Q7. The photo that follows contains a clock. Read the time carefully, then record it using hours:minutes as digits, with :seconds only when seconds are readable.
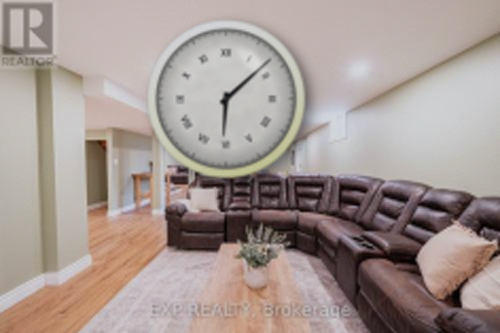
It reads 6:08
